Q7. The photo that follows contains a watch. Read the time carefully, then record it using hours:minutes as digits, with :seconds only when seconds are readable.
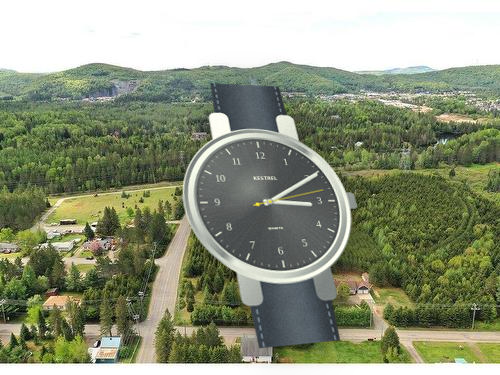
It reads 3:10:13
